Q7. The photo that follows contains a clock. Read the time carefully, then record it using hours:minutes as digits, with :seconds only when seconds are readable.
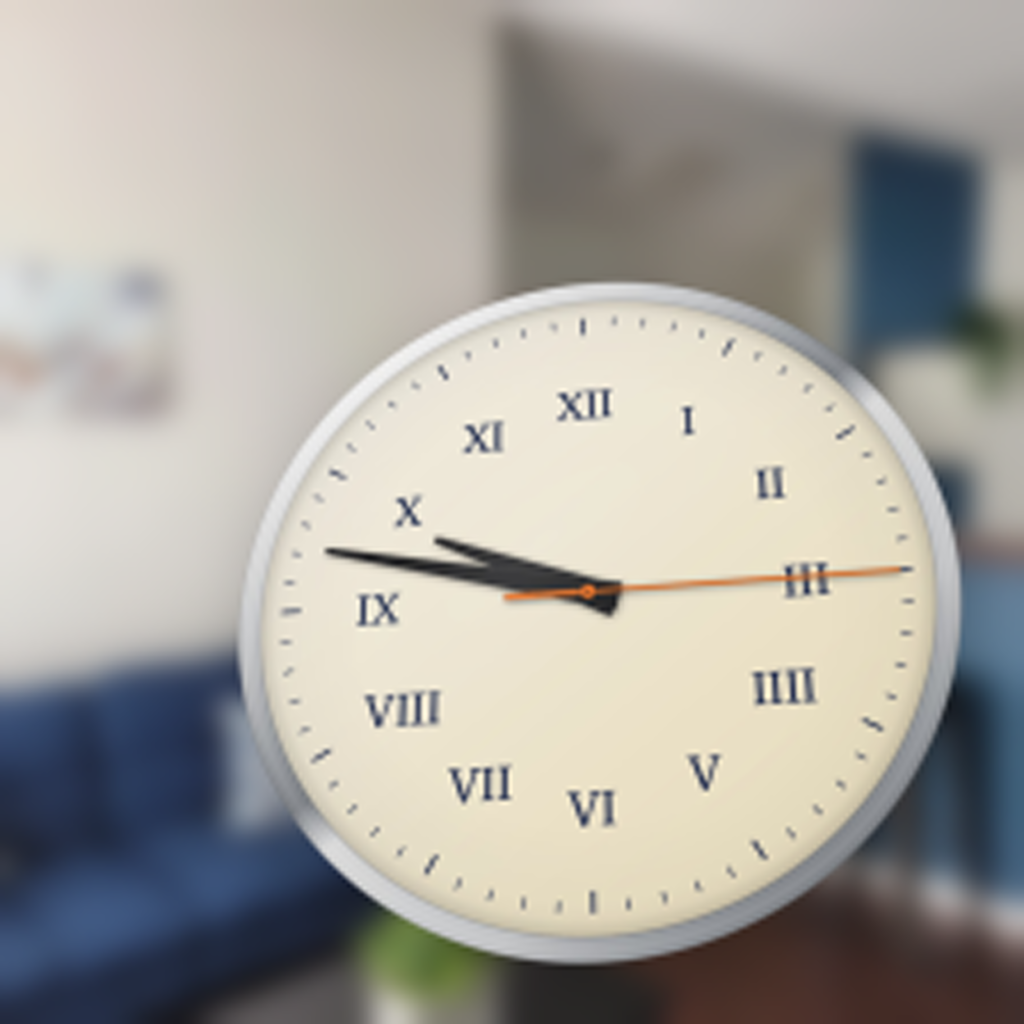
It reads 9:47:15
